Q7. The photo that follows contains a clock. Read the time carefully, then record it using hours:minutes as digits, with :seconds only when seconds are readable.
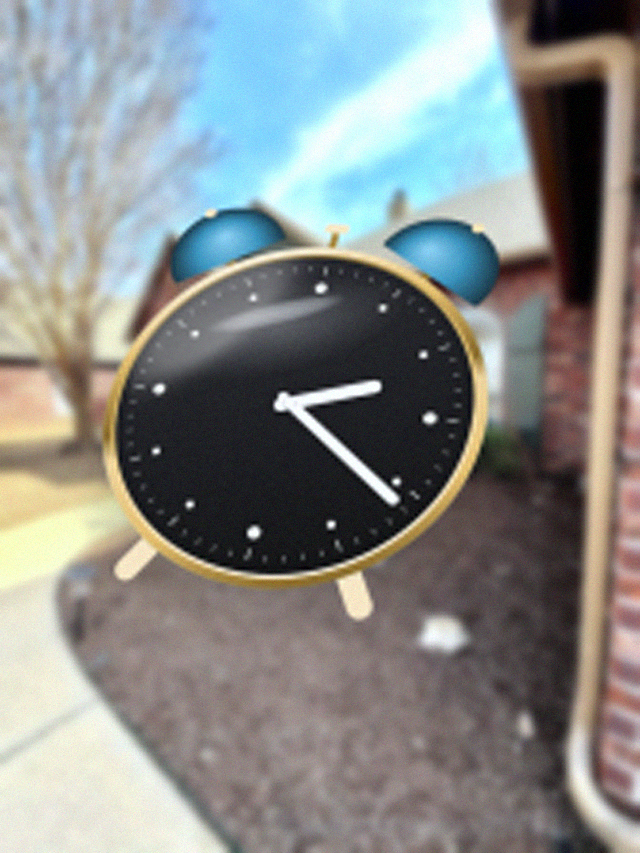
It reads 2:21
